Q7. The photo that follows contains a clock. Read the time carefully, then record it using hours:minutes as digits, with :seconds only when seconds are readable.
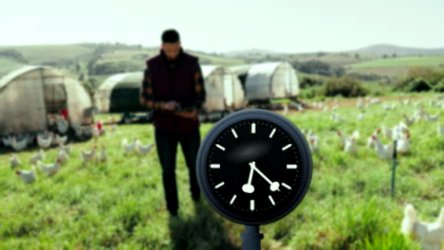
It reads 6:22
